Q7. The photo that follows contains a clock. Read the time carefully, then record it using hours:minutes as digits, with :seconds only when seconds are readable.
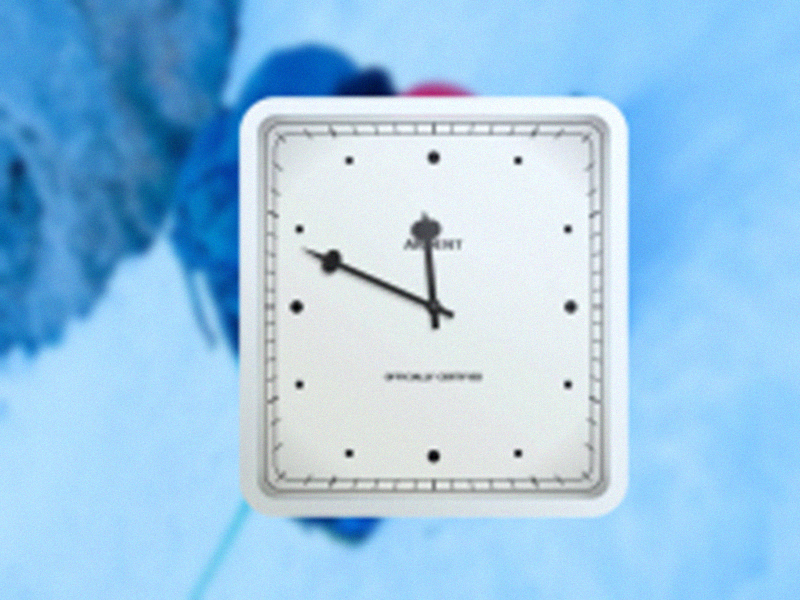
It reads 11:49
